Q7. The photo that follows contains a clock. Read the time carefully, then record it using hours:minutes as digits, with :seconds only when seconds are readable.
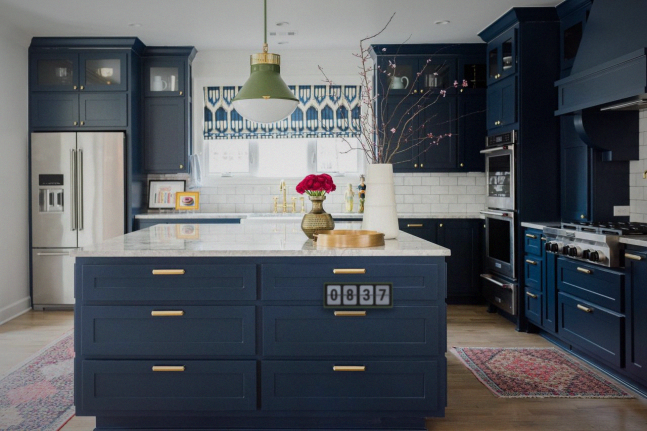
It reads 8:37
